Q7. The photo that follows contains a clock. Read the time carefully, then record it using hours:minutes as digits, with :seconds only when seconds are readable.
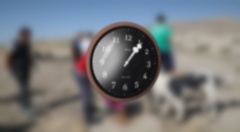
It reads 1:06
